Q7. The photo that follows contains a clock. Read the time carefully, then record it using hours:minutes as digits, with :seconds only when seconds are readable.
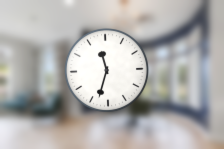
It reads 11:33
